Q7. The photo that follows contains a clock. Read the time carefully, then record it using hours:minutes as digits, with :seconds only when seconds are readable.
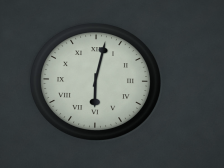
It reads 6:02
